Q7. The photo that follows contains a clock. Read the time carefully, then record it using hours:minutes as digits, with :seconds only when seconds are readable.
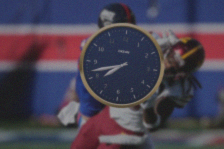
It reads 7:42
